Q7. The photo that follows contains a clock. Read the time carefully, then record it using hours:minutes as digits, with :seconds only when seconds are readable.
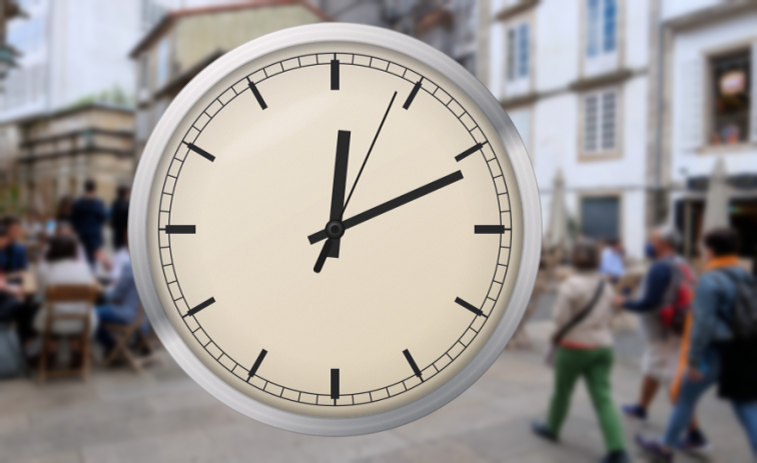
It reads 12:11:04
